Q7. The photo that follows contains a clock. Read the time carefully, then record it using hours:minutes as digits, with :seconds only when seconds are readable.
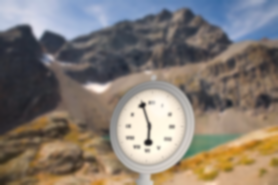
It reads 5:56
